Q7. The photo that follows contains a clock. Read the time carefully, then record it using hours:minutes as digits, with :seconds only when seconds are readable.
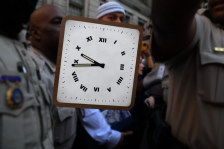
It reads 9:44
